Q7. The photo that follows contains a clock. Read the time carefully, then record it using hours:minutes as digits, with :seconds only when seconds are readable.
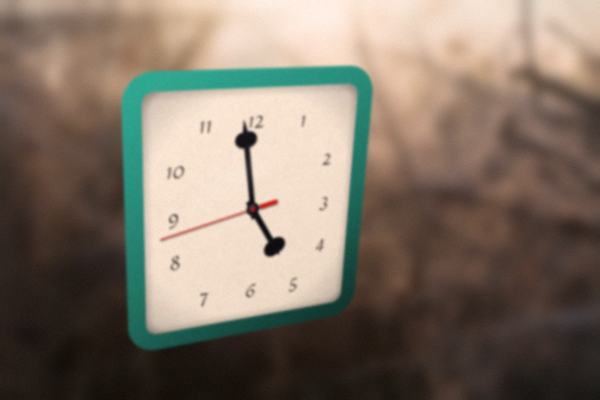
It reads 4:58:43
